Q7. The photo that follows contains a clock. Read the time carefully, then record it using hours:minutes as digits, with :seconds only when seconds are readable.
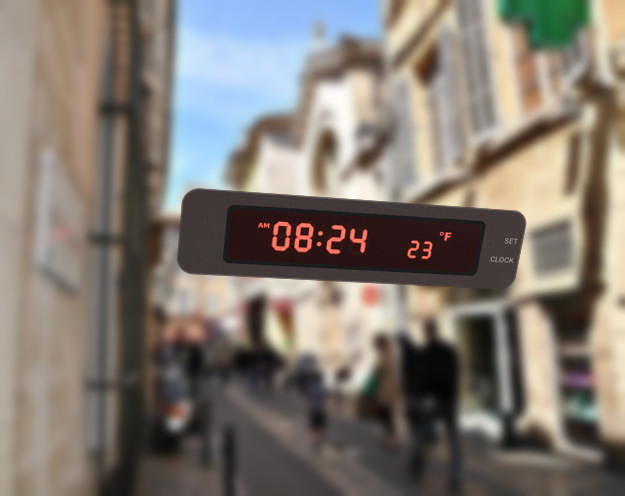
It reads 8:24
